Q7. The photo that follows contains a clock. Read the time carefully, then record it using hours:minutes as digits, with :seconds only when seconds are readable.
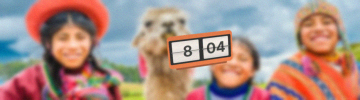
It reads 8:04
